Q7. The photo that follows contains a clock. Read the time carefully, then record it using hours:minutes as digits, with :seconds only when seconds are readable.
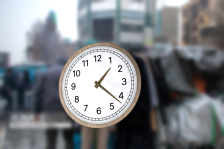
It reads 1:22
